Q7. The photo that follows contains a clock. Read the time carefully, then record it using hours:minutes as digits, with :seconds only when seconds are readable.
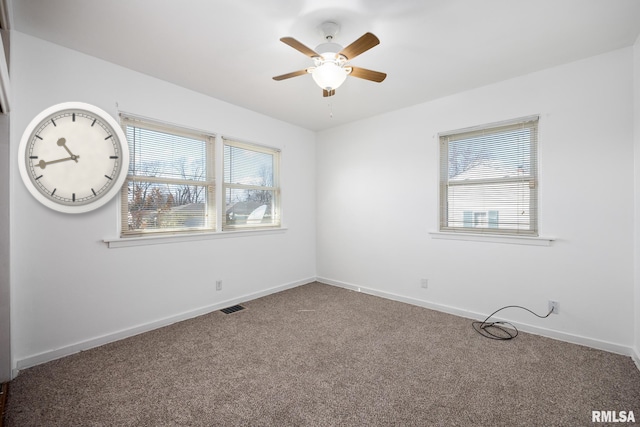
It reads 10:43
